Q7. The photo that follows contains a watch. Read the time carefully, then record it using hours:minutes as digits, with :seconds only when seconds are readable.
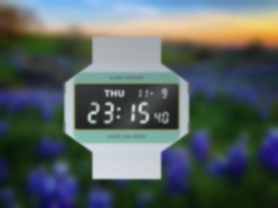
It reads 23:15:40
